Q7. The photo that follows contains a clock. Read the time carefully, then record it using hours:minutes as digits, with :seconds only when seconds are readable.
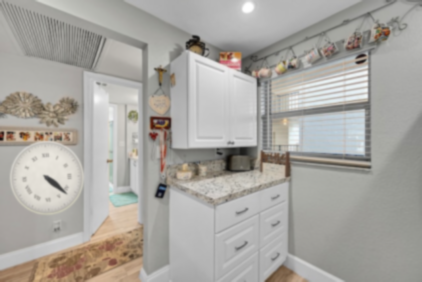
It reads 4:22
